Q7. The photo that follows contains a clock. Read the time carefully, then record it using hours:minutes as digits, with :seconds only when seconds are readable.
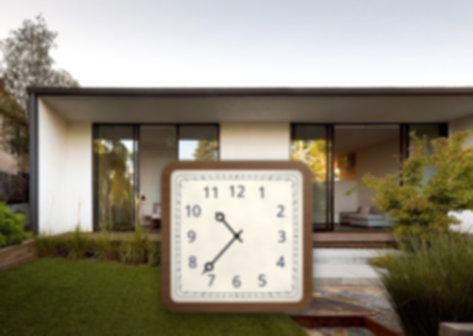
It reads 10:37
